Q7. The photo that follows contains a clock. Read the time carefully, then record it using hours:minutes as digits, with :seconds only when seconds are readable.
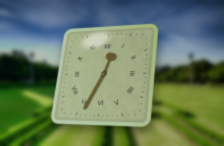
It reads 12:34
